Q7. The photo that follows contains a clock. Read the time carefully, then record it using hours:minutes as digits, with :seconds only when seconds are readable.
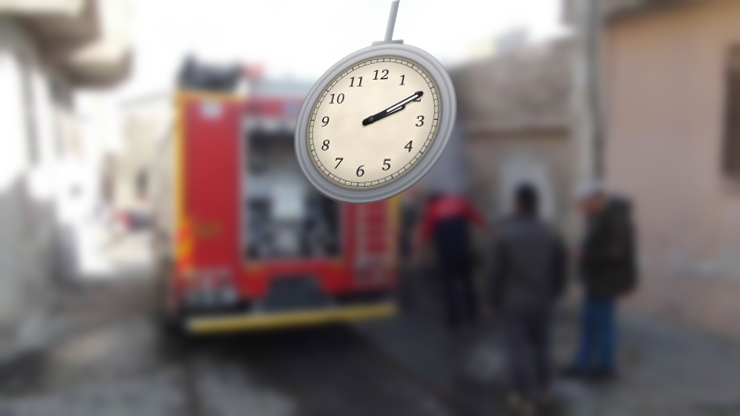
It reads 2:10
